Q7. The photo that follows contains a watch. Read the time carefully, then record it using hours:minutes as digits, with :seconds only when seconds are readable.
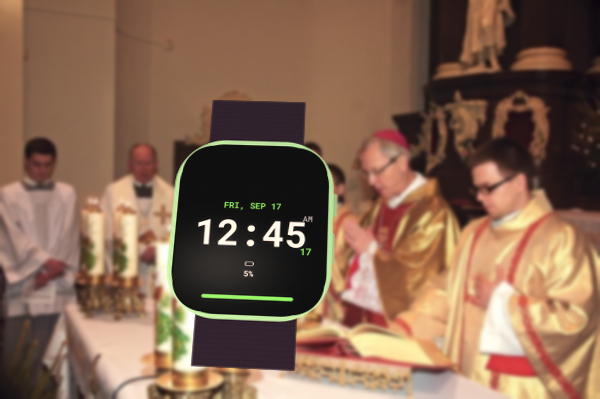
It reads 12:45:17
